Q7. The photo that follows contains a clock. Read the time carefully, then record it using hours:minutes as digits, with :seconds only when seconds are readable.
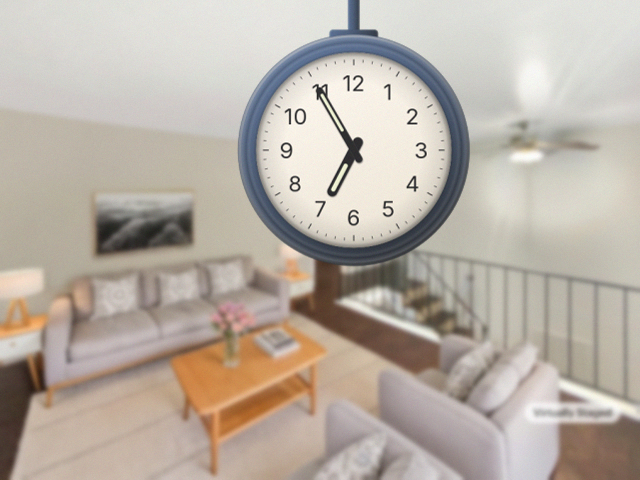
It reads 6:55
